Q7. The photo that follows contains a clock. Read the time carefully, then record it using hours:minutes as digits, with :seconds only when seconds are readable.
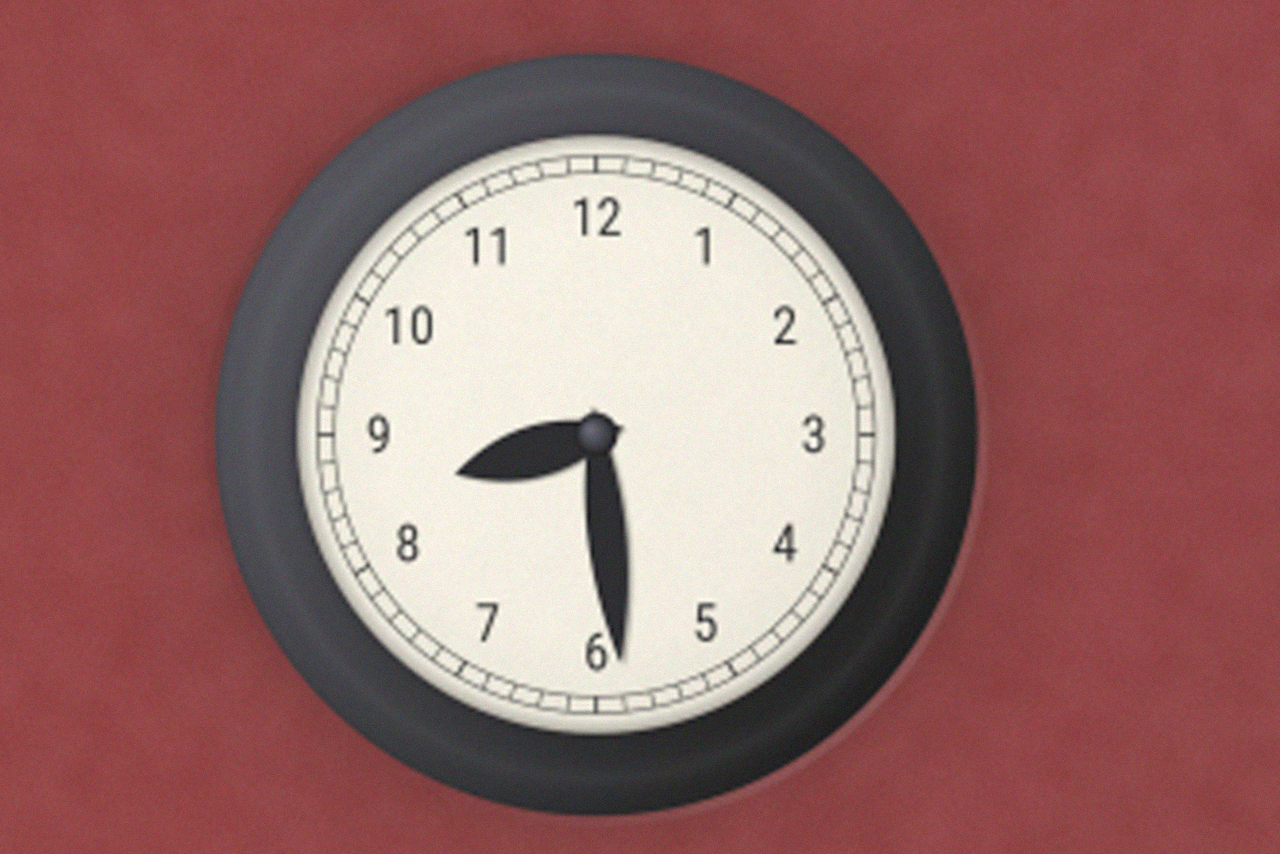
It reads 8:29
